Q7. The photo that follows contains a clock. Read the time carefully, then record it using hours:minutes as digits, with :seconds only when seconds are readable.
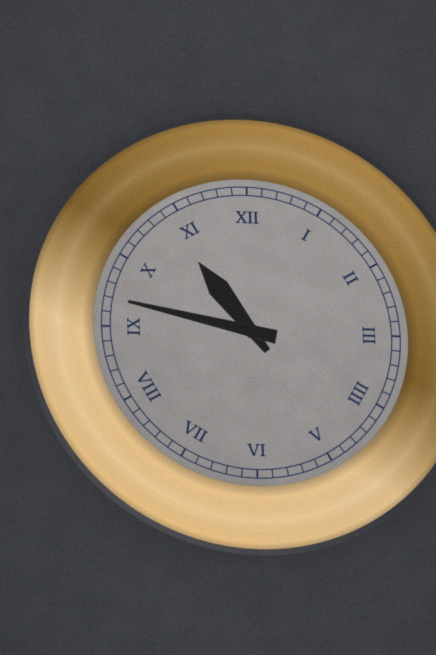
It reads 10:47
